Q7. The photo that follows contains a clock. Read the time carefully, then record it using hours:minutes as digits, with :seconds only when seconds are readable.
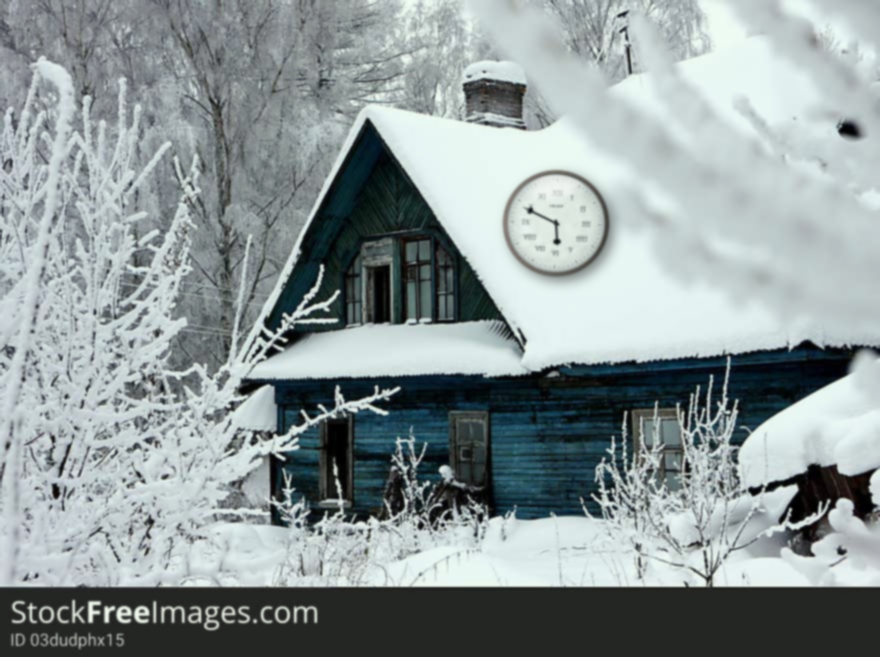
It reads 5:49
